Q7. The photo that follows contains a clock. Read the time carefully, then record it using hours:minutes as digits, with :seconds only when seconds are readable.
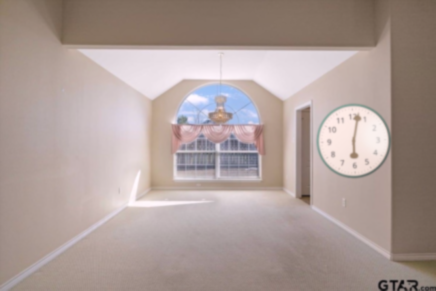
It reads 6:02
